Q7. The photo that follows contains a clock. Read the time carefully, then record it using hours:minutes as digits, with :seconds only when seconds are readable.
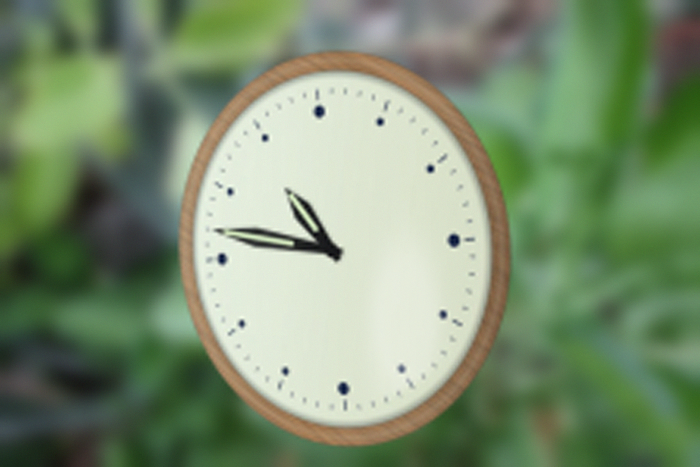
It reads 10:47
